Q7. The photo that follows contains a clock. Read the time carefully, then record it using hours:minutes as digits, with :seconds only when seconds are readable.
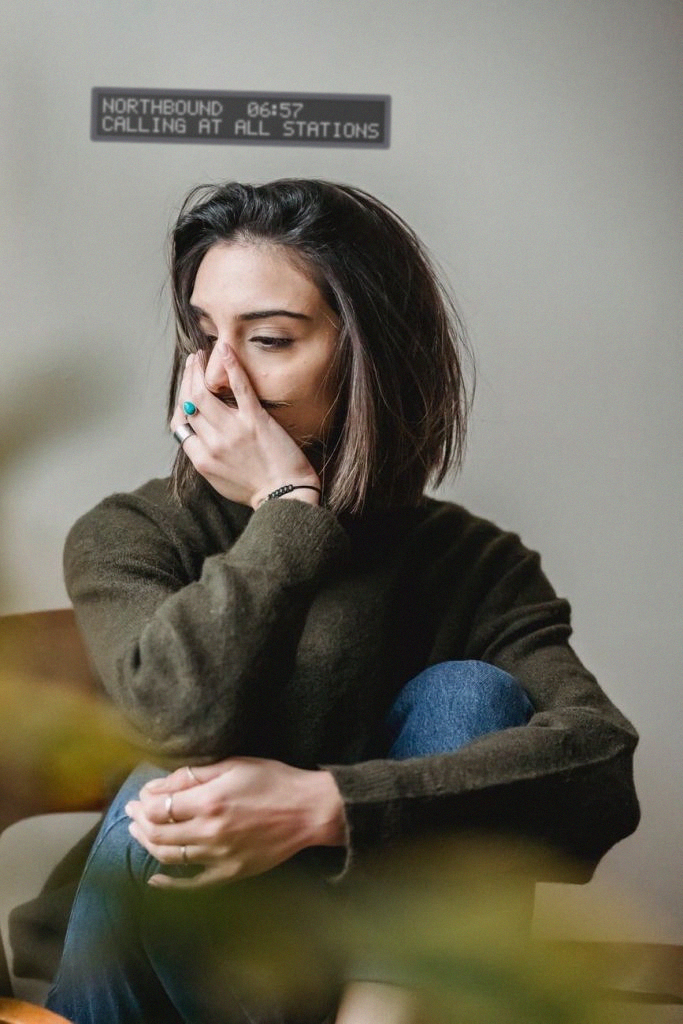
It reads 6:57
